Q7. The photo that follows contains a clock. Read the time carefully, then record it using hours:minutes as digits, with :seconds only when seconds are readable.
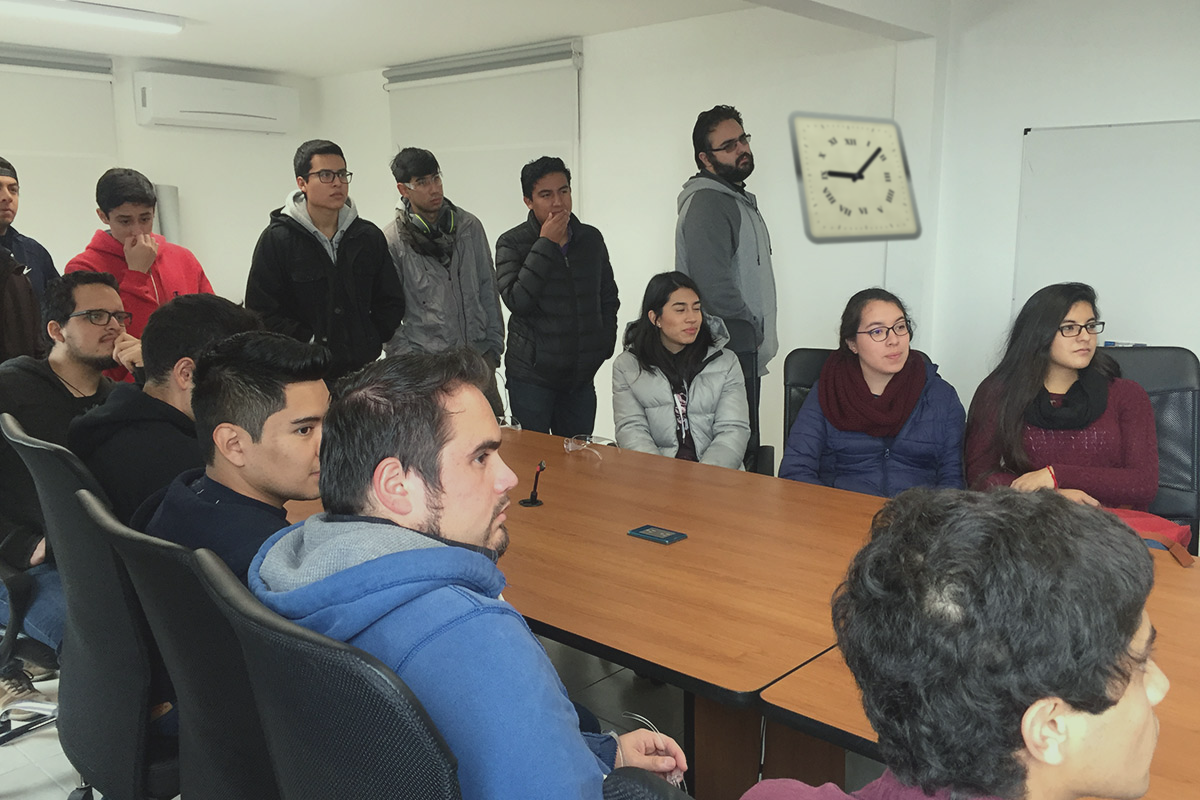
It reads 9:08
